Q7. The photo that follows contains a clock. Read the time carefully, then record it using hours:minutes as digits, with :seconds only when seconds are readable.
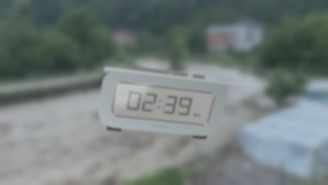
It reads 2:39
